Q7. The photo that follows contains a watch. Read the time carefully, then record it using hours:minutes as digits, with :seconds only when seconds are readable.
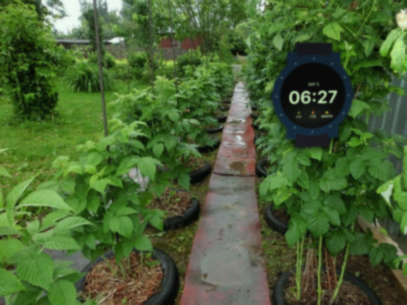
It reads 6:27
